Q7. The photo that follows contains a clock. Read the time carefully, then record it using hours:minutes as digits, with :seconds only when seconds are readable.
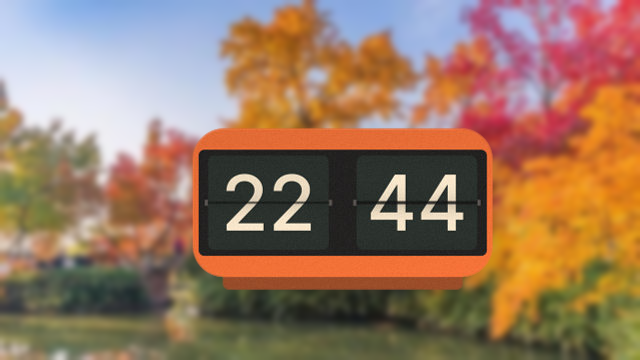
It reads 22:44
